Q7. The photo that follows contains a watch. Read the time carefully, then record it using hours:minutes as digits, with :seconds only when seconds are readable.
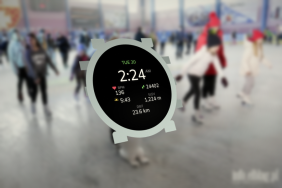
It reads 2:24
